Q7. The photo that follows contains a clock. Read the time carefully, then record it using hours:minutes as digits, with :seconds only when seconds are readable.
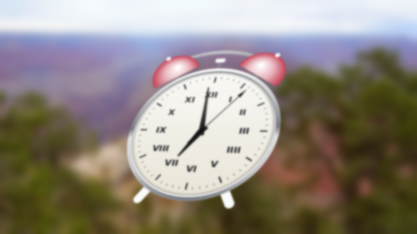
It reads 6:59:06
